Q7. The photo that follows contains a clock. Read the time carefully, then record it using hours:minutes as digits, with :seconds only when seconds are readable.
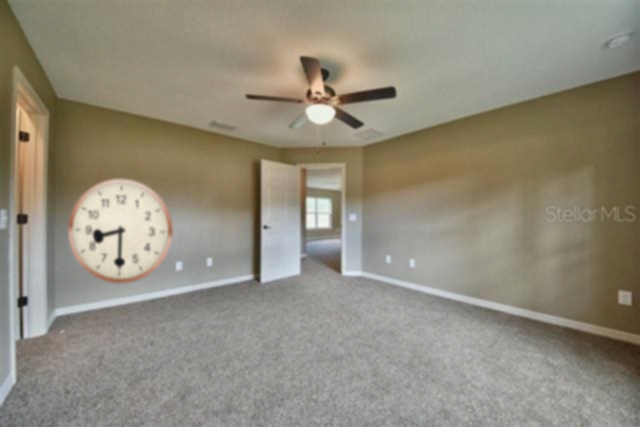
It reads 8:30
